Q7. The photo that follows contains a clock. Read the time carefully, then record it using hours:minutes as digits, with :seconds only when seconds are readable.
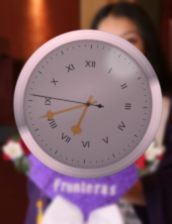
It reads 6:41:46
